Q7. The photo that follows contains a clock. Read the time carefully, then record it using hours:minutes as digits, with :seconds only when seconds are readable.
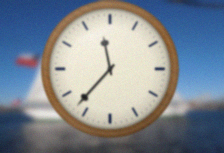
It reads 11:37
